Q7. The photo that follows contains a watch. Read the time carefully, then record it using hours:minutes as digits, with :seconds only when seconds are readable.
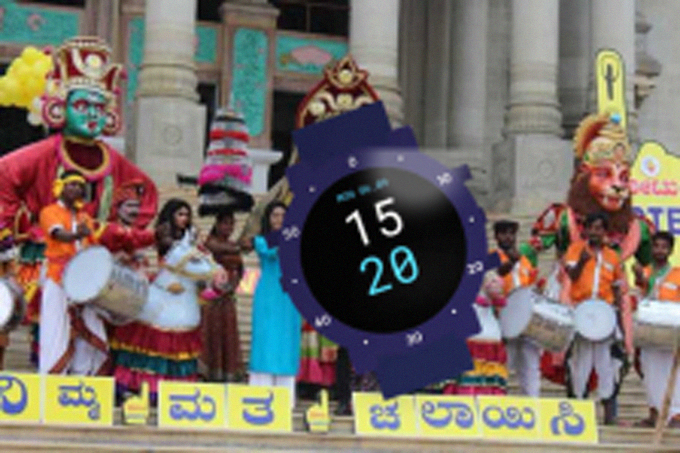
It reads 15:20
